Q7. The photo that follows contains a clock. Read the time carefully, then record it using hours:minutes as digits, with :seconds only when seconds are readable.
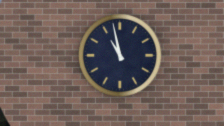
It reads 10:58
